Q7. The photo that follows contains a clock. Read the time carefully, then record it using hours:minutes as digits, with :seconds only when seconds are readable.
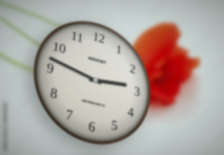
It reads 2:47
